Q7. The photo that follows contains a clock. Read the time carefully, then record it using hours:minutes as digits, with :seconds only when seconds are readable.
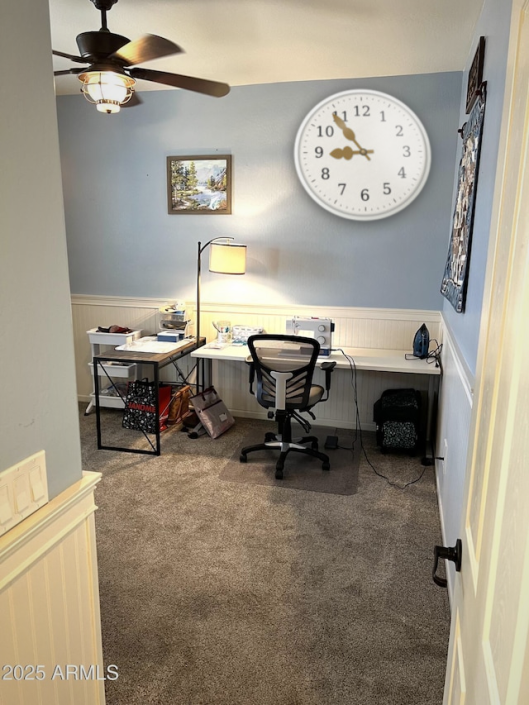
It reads 8:54
